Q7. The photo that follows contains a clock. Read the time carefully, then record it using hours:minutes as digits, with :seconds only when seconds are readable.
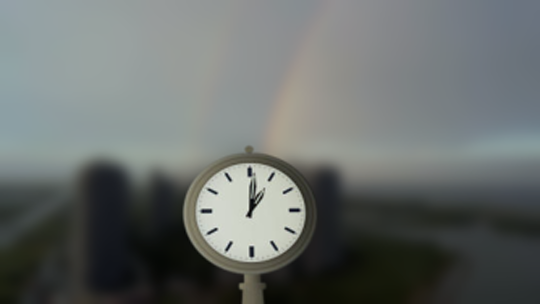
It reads 1:01
